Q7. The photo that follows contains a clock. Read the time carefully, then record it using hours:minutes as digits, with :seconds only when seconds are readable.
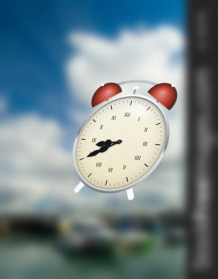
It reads 8:40
